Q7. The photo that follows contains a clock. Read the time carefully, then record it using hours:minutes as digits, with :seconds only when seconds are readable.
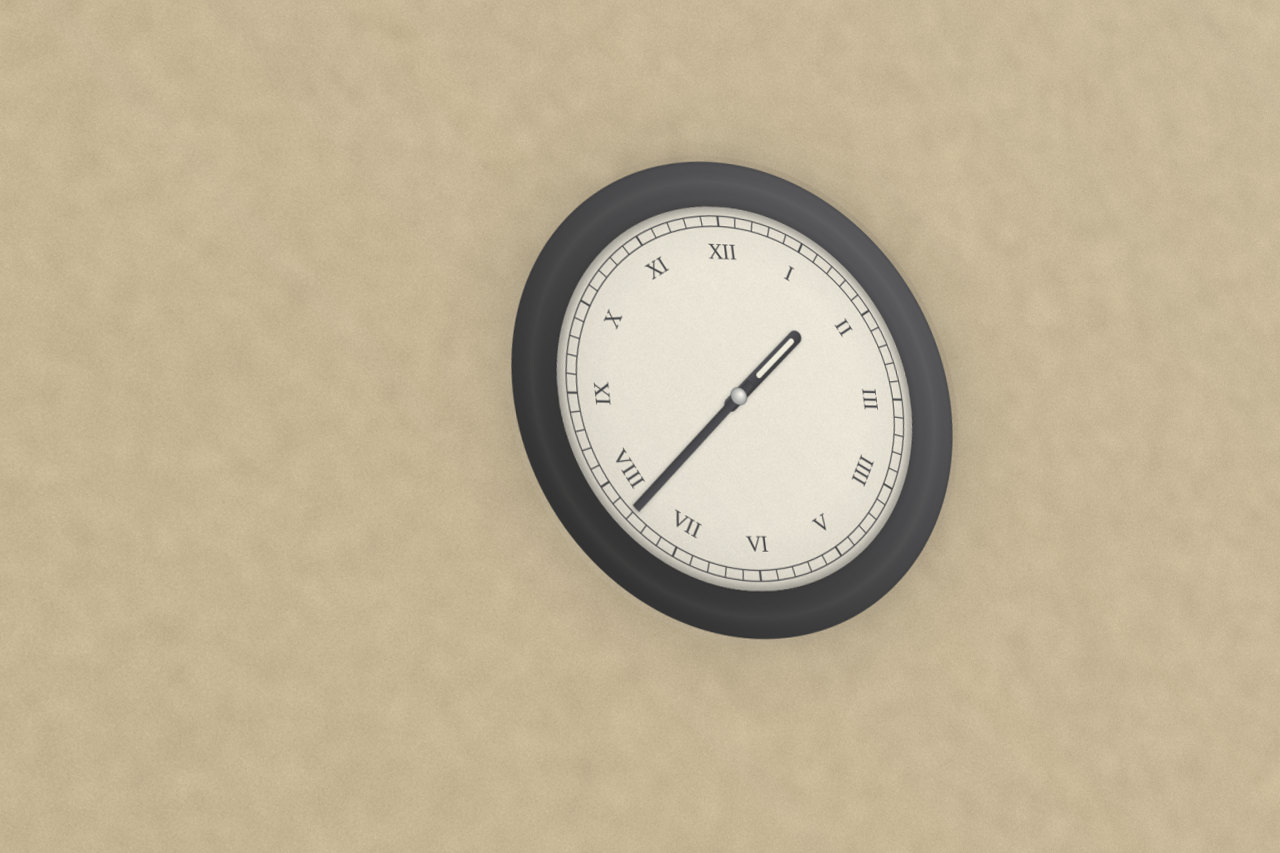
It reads 1:38
